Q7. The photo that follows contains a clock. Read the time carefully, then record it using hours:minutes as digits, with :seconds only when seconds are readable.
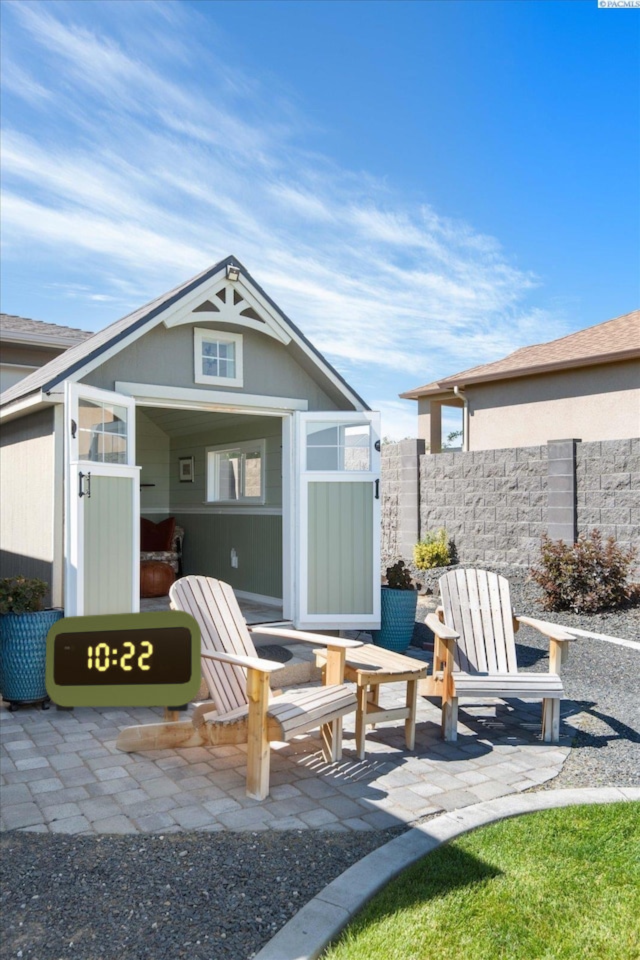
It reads 10:22
